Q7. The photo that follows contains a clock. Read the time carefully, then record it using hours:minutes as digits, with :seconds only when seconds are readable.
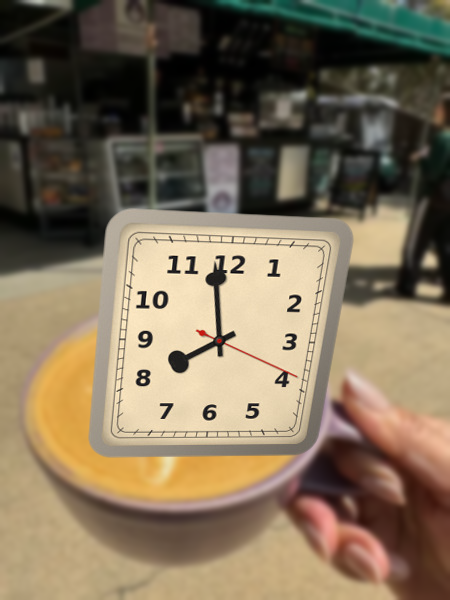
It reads 7:58:19
